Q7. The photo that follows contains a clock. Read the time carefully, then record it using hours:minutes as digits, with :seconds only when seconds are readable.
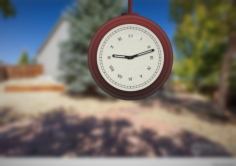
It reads 9:12
